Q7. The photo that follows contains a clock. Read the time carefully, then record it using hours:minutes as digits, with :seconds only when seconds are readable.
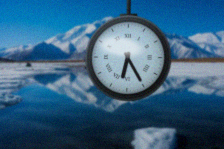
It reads 6:25
